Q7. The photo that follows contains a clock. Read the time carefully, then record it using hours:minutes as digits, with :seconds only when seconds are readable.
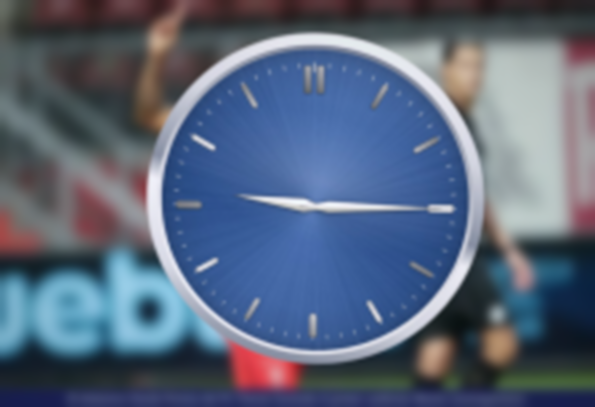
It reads 9:15
